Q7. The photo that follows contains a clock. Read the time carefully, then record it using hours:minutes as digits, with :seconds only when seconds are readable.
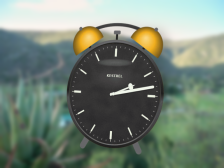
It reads 2:13
